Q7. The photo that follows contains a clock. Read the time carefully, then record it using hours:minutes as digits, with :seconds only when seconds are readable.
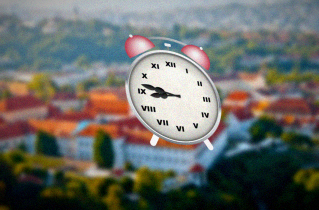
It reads 8:47
